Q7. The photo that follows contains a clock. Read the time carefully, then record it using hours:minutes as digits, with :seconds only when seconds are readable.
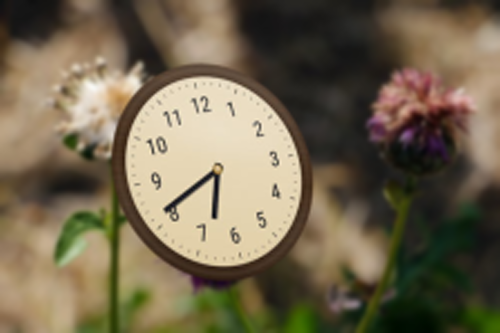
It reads 6:41
